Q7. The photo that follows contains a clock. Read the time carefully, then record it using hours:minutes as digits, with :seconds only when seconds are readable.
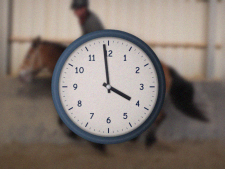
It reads 3:59
